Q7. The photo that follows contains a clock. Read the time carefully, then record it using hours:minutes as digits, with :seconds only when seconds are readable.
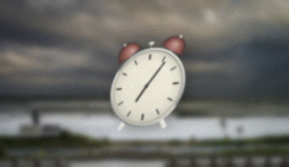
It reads 7:06
